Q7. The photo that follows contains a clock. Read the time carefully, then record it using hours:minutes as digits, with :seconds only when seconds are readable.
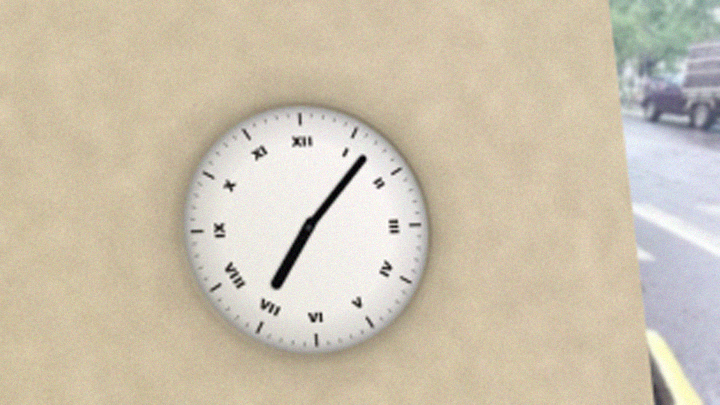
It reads 7:07
